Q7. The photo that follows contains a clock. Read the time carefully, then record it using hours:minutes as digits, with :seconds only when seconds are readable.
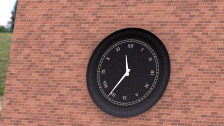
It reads 11:36
